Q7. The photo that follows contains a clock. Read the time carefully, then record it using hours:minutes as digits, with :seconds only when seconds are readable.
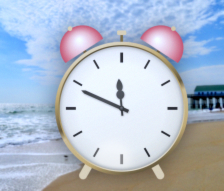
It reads 11:49
